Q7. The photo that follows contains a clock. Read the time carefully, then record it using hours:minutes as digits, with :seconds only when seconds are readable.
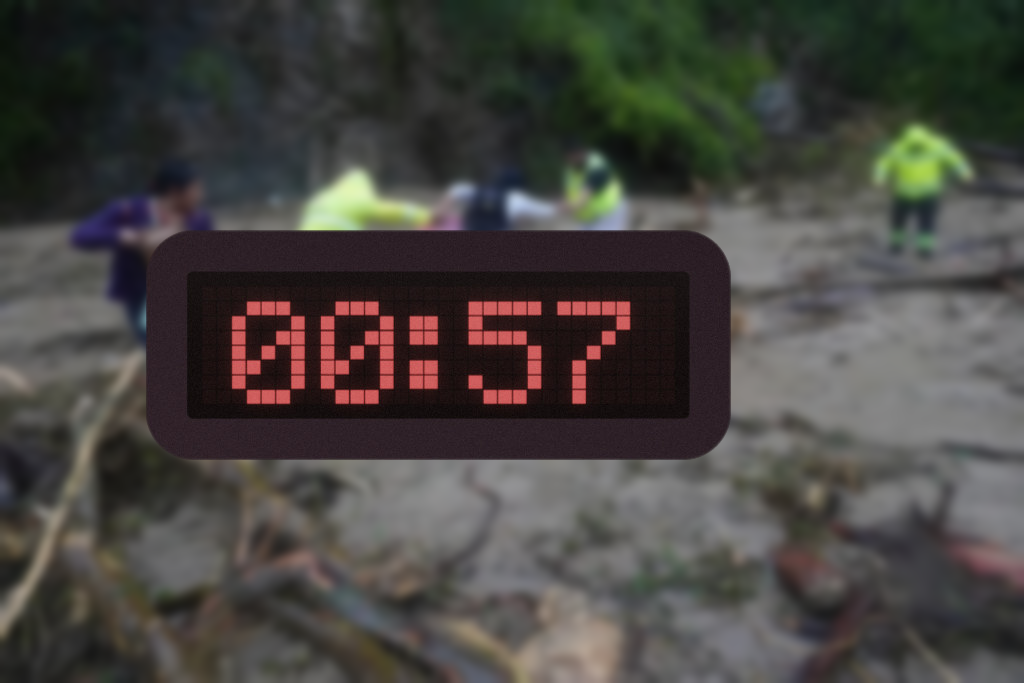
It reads 0:57
